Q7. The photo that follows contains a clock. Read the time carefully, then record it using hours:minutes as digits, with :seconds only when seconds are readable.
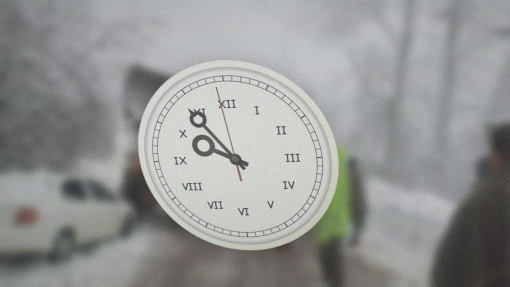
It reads 9:53:59
